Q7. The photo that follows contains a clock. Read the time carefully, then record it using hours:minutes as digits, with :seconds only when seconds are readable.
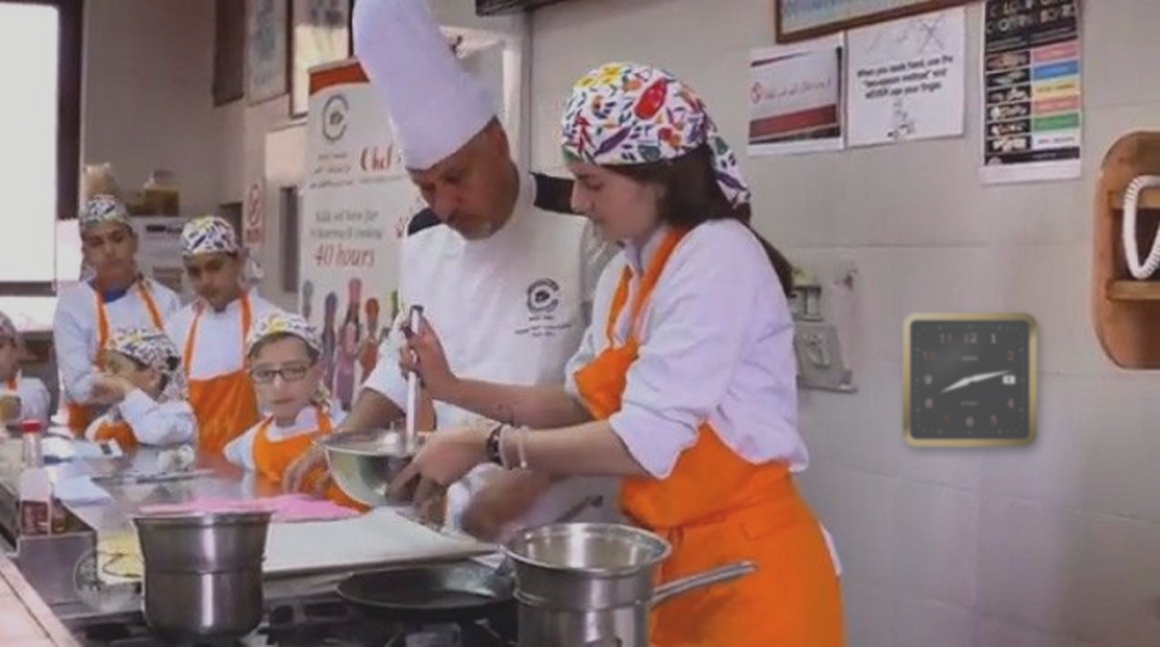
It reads 8:13
